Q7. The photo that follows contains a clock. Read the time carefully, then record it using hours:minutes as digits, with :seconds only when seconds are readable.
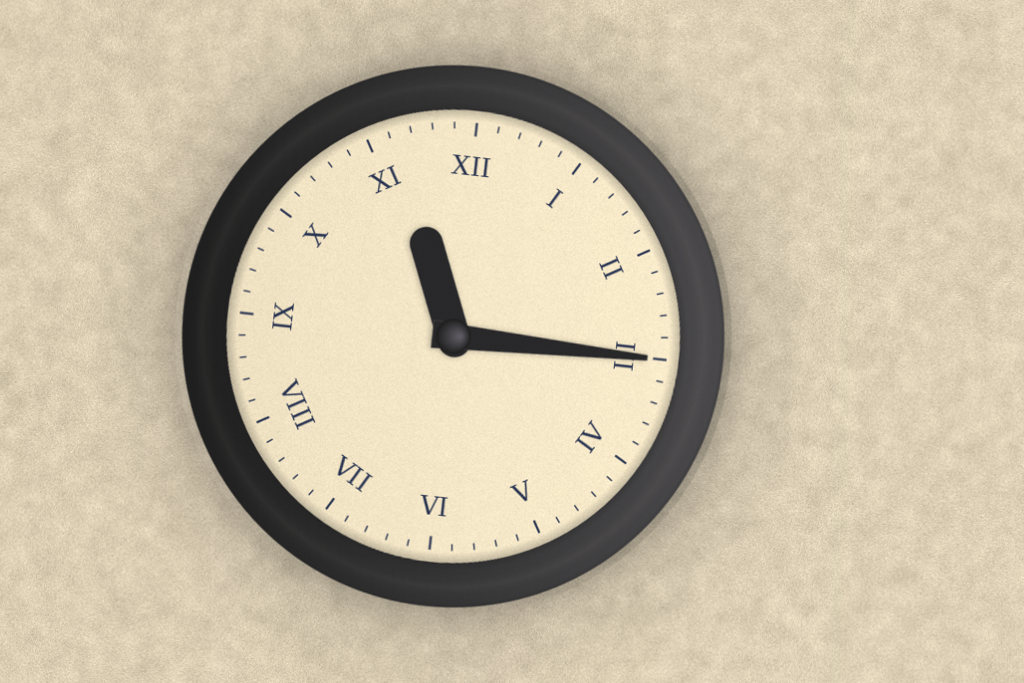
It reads 11:15
